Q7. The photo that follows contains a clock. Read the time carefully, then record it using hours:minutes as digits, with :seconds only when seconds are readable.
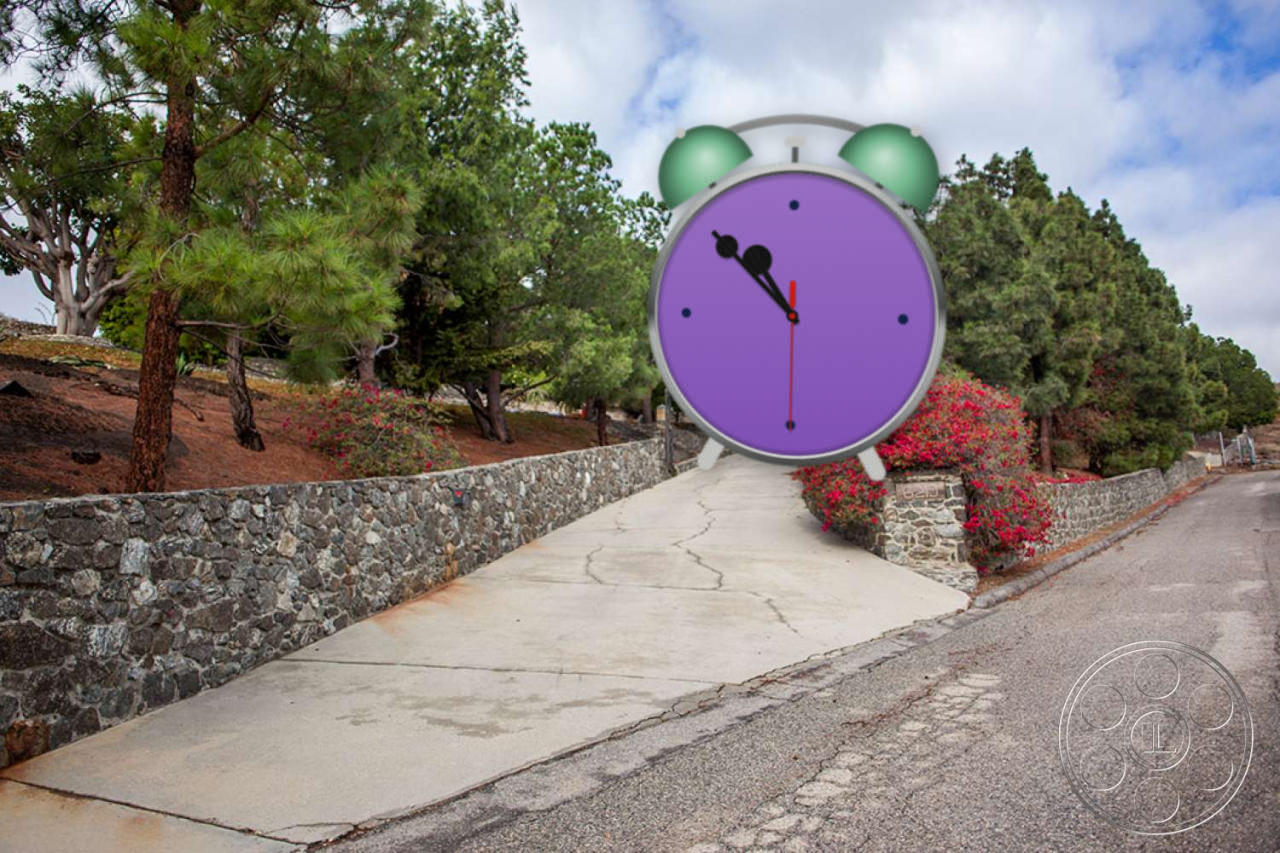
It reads 10:52:30
